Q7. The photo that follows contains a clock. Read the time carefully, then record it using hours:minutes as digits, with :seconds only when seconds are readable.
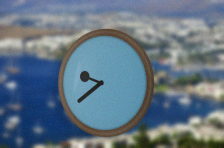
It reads 9:39
